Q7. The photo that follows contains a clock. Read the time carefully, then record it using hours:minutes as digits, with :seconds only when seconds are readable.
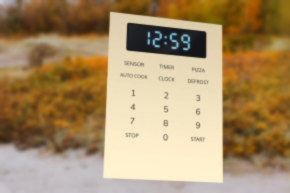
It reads 12:59
